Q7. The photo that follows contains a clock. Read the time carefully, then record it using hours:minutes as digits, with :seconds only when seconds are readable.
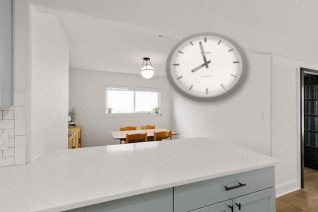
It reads 7:58
